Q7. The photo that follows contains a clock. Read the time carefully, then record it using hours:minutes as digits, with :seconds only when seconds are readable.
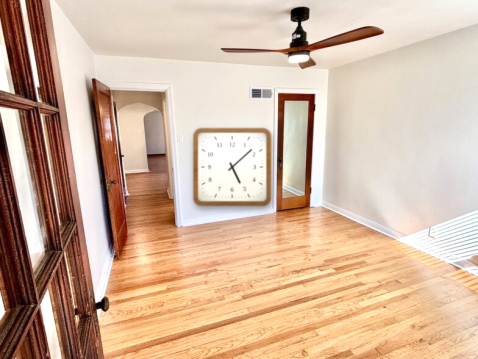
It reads 5:08
